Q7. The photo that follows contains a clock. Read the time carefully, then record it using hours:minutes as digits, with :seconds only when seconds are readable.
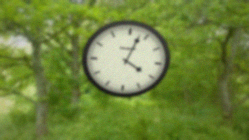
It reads 4:03
